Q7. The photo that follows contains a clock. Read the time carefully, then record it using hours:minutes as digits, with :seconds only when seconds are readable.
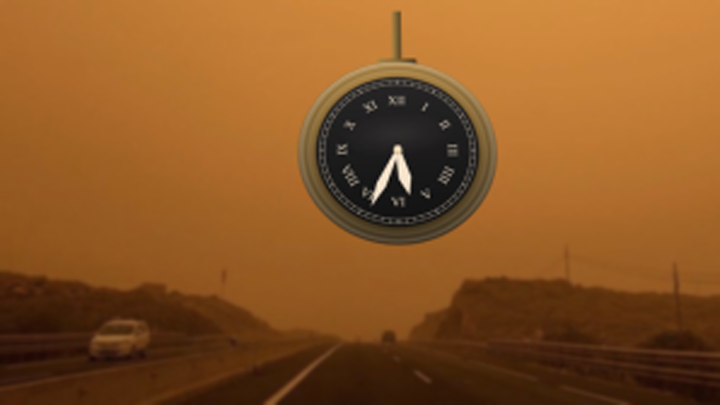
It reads 5:34
